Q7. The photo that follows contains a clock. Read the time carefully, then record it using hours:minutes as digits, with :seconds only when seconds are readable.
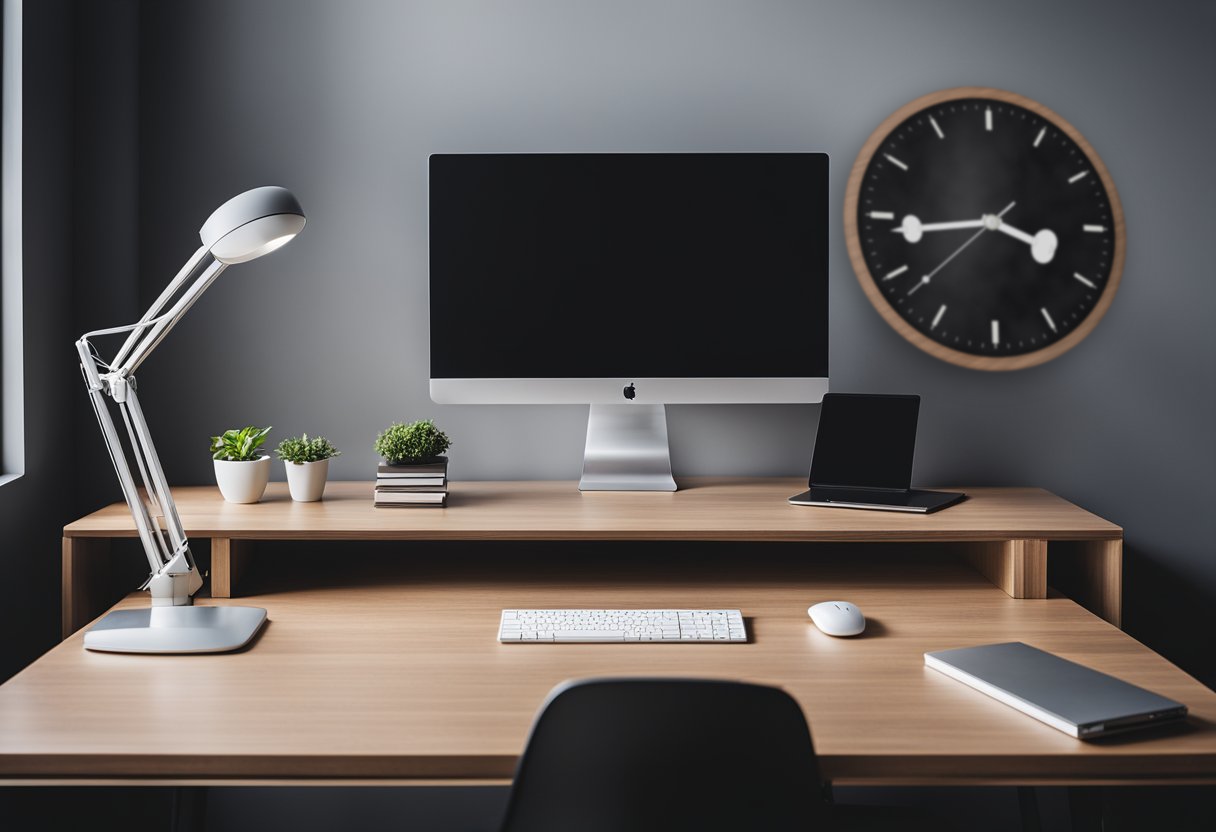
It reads 3:43:38
